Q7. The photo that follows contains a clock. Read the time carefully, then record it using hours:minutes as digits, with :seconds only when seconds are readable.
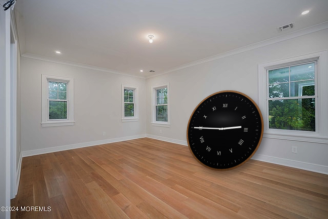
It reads 2:45
